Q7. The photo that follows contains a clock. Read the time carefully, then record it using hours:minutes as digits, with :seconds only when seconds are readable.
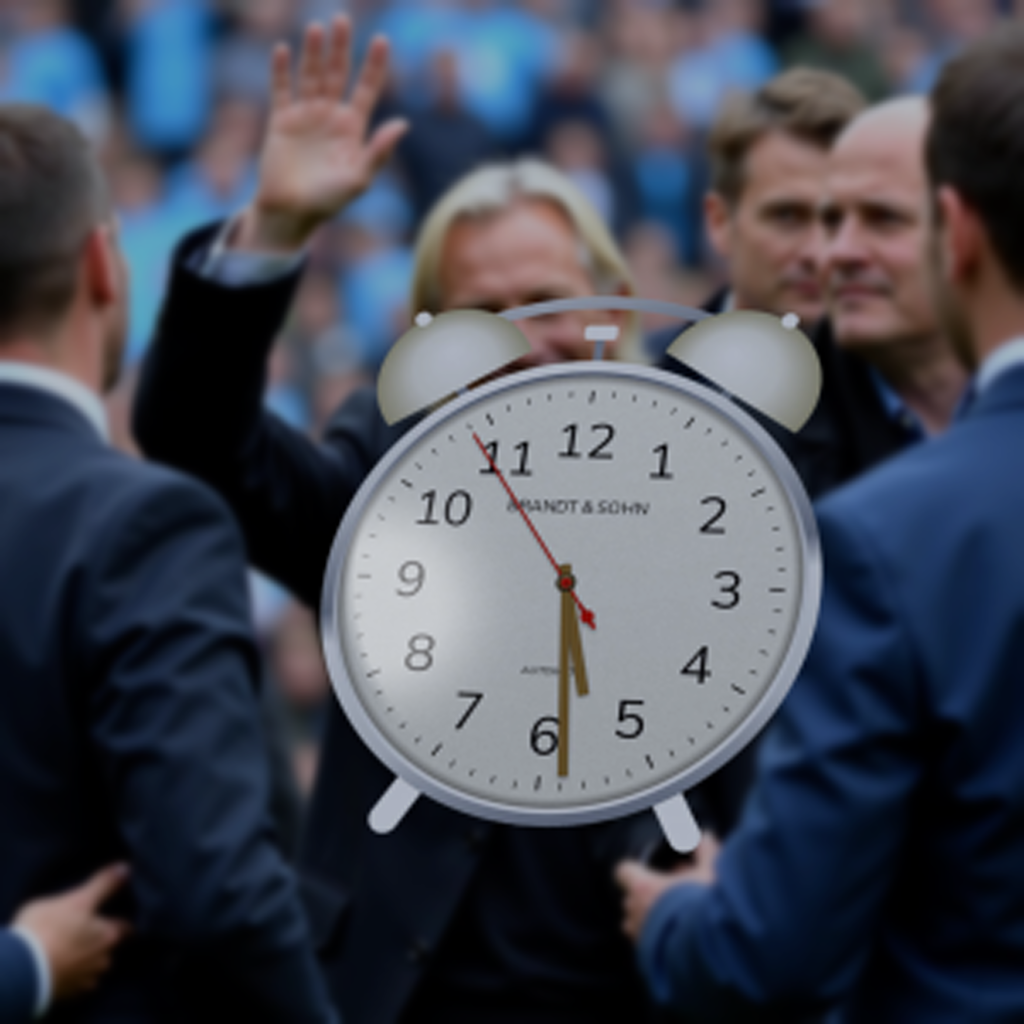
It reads 5:28:54
